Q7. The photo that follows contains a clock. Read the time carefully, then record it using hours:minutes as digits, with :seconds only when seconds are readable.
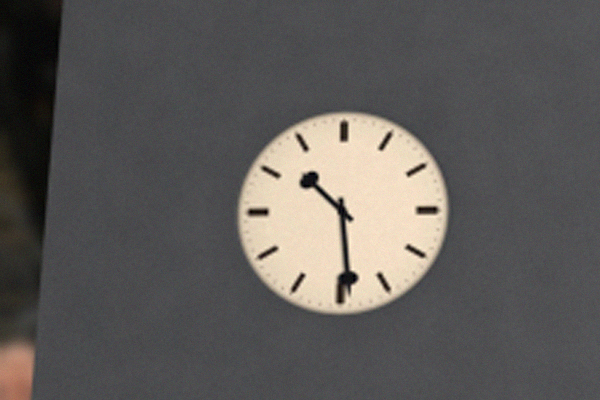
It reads 10:29
